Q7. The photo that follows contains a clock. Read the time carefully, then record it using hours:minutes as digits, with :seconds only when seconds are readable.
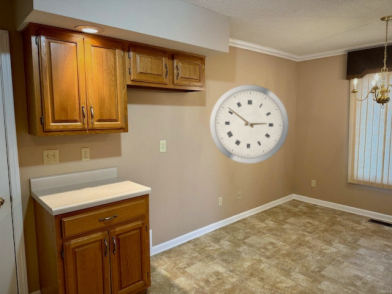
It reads 2:51
